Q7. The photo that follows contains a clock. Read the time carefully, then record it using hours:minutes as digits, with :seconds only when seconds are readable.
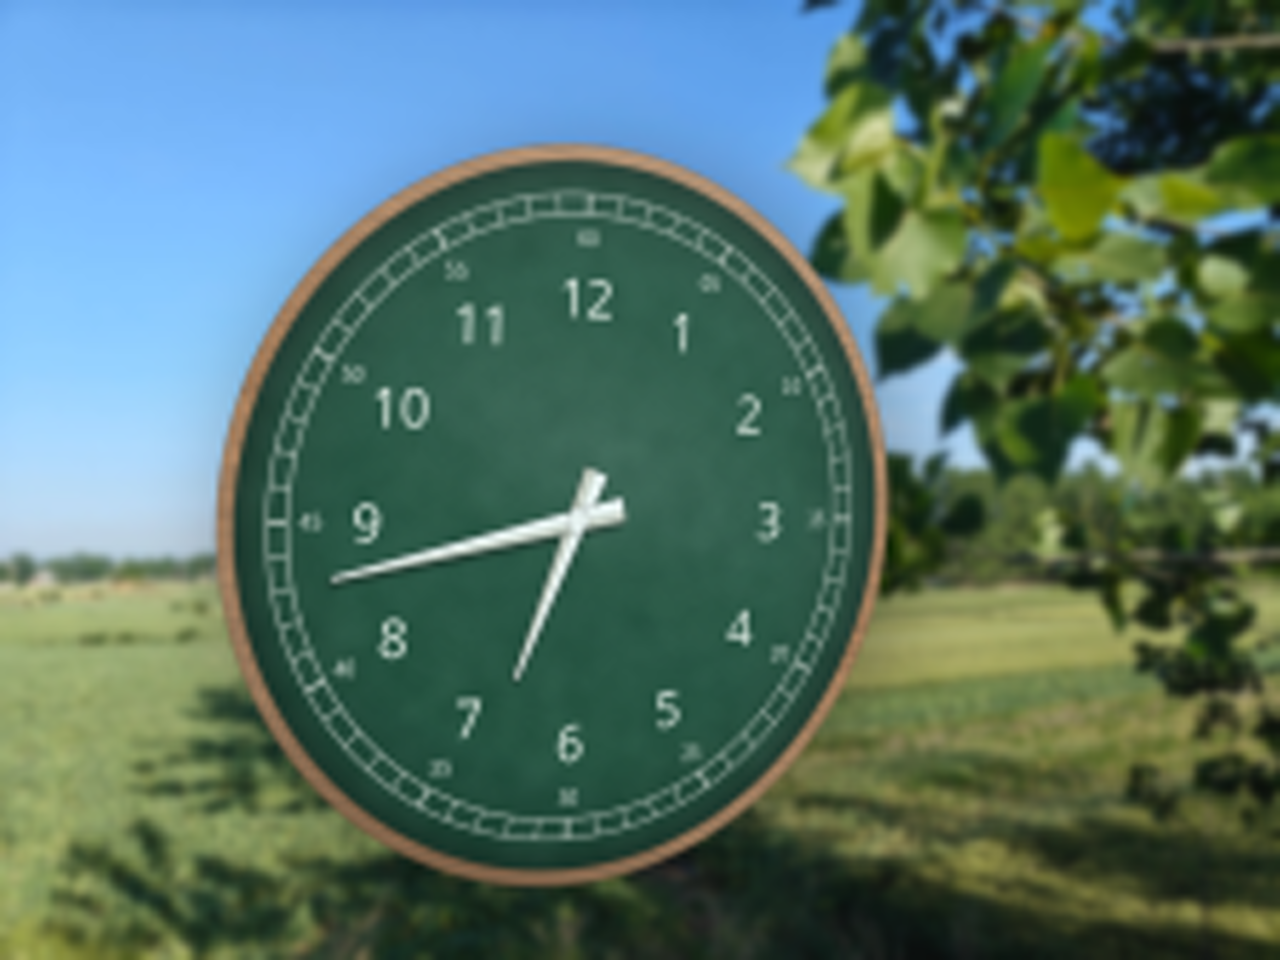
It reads 6:43
